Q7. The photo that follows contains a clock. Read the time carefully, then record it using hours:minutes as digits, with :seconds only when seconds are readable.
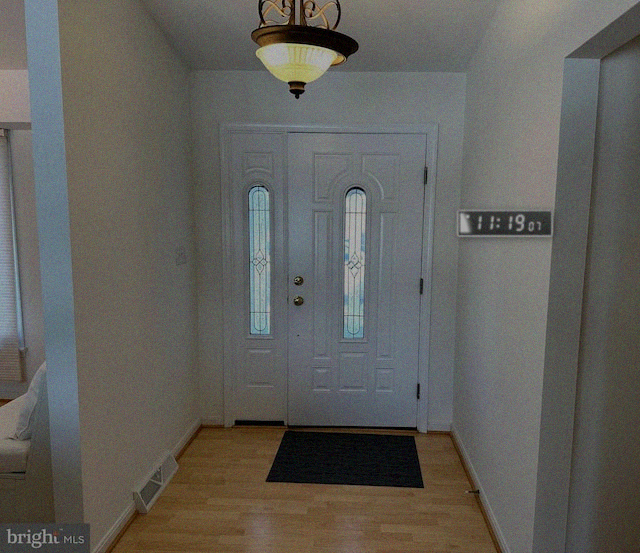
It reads 11:19:07
